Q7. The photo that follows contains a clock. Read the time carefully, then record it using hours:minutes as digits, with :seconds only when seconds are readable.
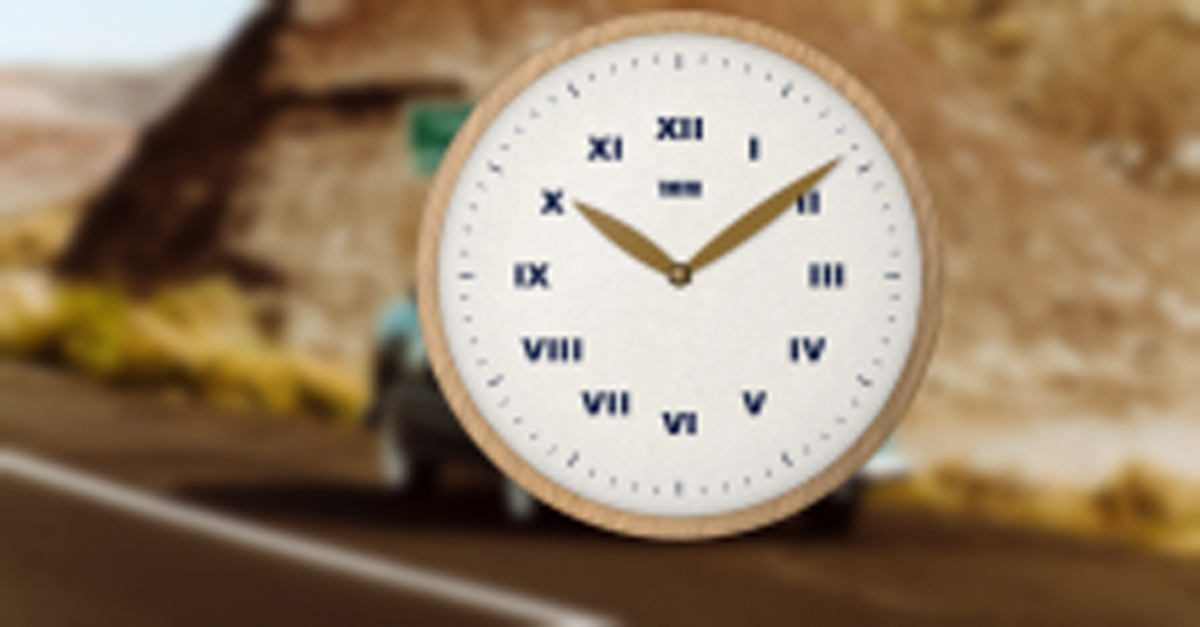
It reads 10:09
